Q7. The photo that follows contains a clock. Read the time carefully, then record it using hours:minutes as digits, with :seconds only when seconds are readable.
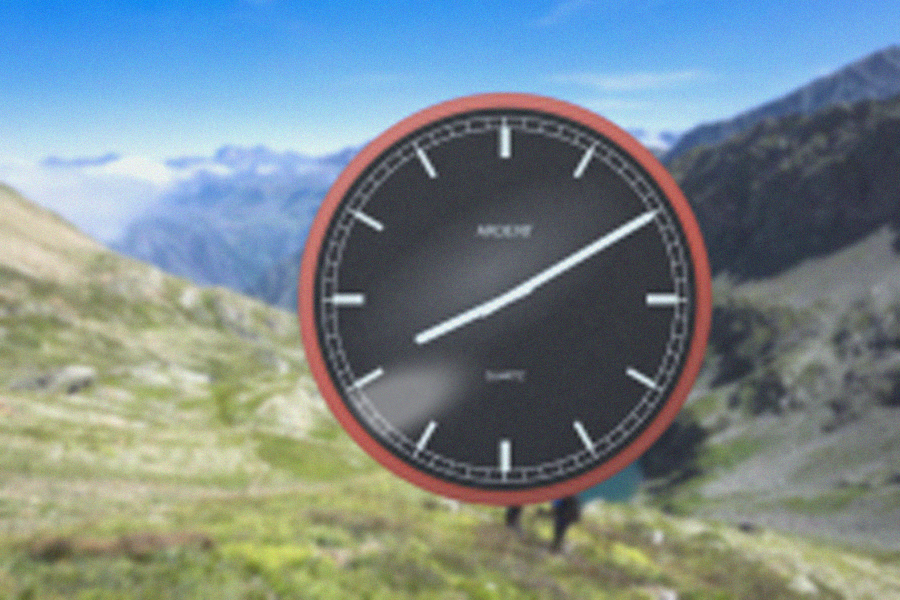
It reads 8:10
